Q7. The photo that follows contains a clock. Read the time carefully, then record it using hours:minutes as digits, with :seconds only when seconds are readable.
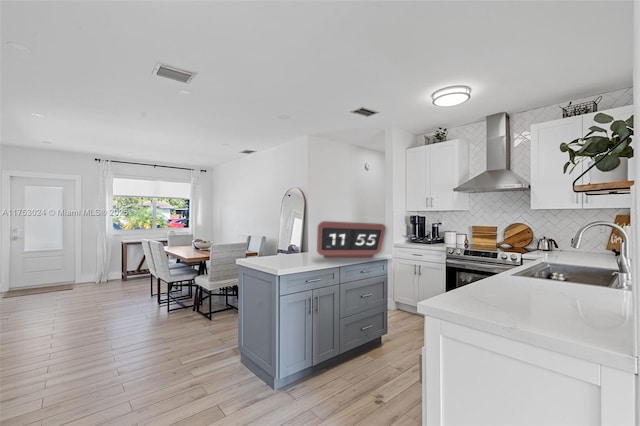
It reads 11:55
